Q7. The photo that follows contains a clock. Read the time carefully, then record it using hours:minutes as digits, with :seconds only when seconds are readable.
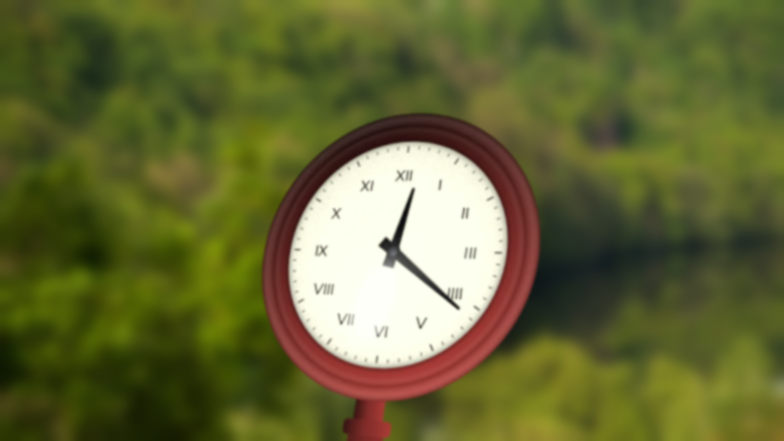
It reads 12:21
